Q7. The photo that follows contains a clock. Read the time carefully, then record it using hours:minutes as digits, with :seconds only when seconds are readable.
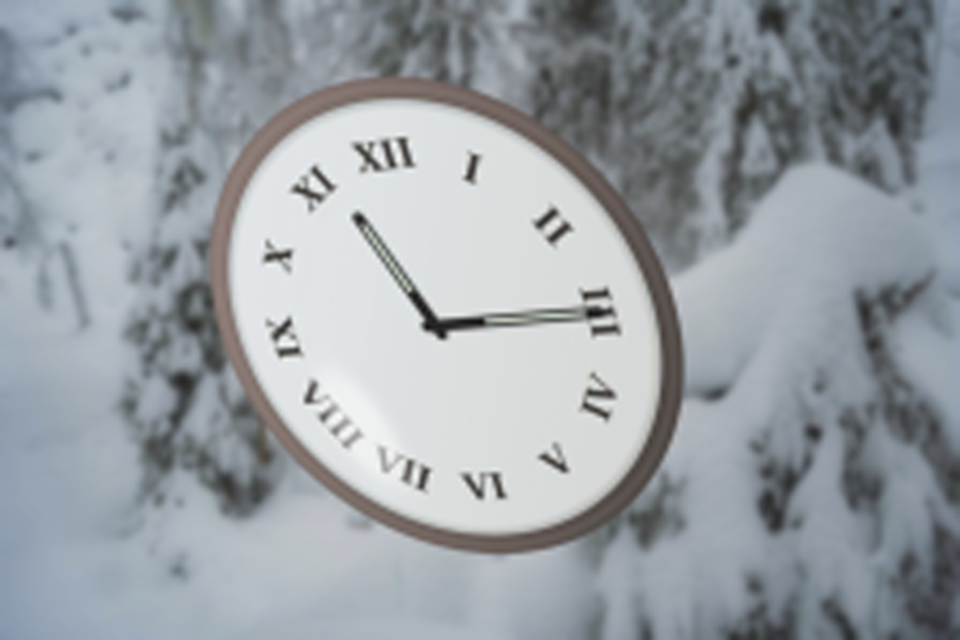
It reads 11:15
